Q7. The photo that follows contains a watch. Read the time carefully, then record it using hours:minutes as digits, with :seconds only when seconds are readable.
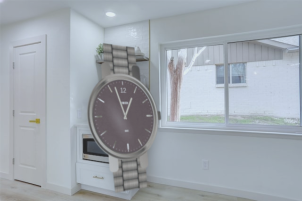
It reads 12:57
